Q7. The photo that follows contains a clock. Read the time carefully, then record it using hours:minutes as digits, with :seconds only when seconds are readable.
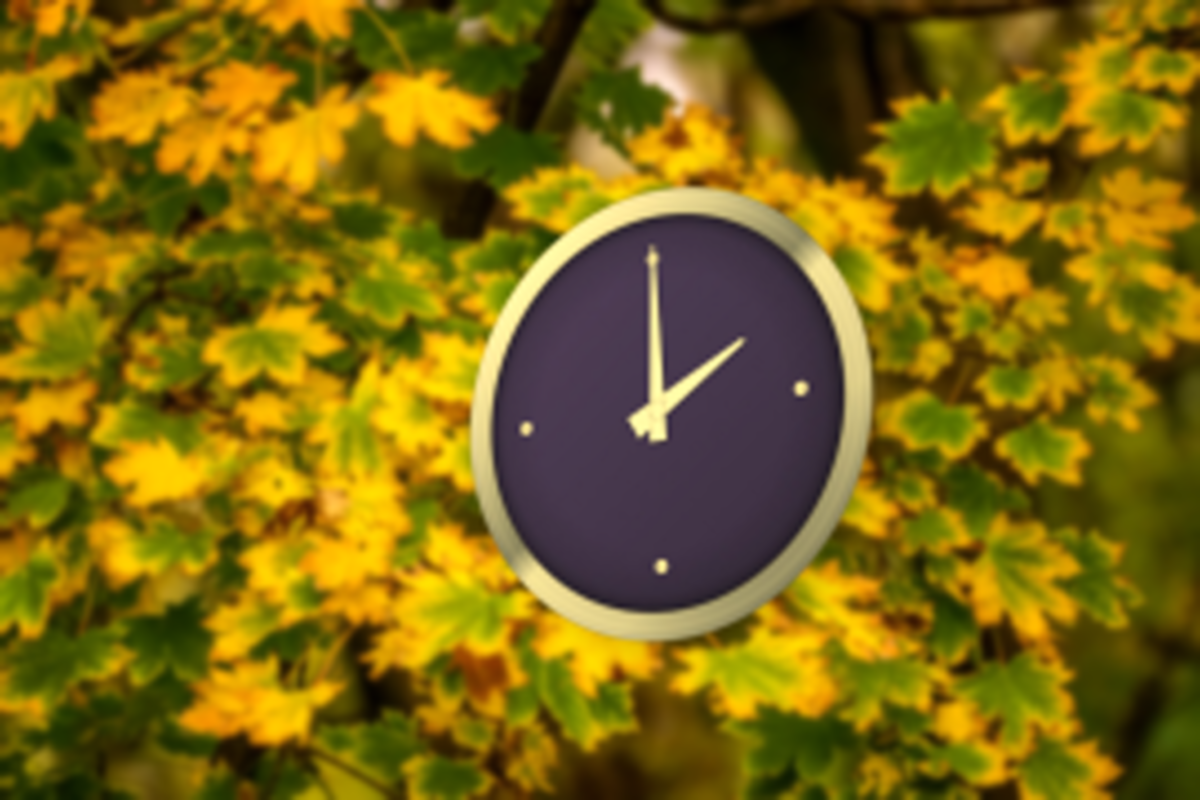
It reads 2:00
